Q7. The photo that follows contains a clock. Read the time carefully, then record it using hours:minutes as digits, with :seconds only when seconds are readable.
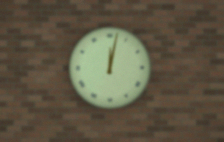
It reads 12:02
